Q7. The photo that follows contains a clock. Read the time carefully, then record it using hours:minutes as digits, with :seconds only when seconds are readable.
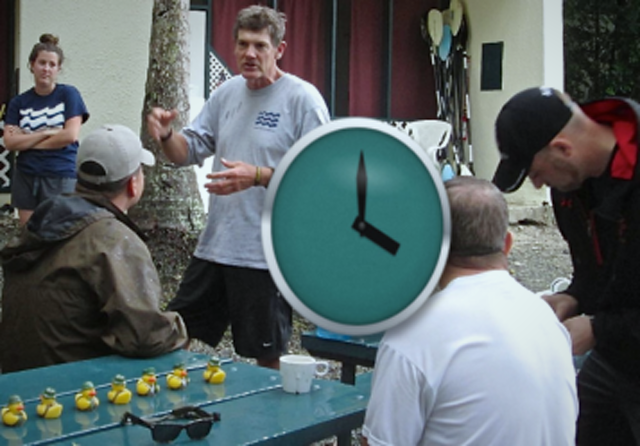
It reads 4:00
